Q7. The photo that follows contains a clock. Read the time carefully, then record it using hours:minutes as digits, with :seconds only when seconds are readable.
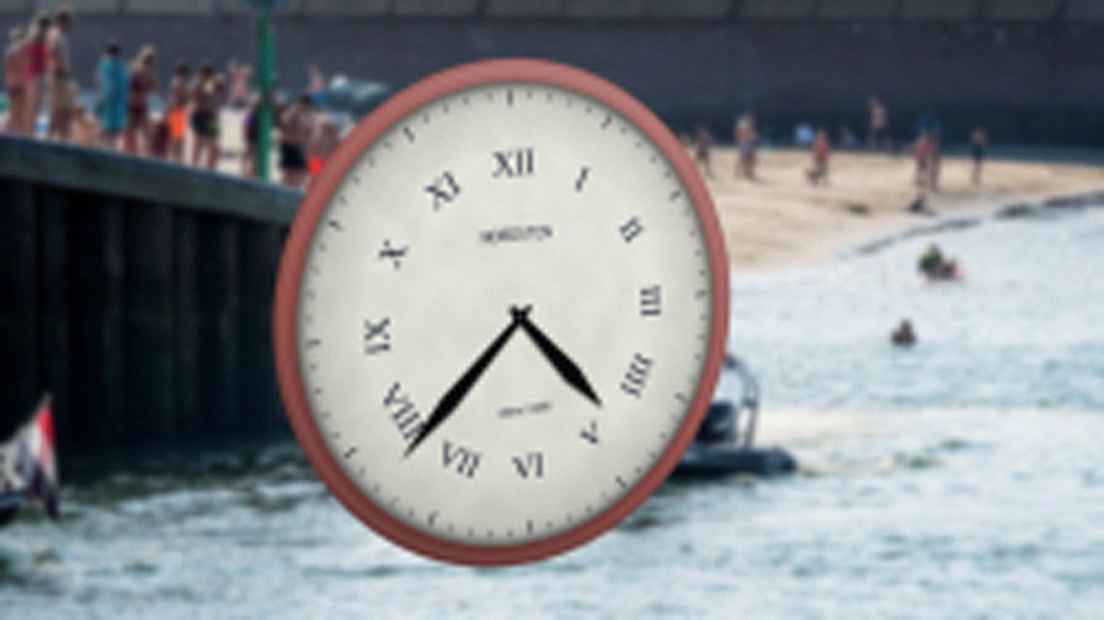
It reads 4:38
